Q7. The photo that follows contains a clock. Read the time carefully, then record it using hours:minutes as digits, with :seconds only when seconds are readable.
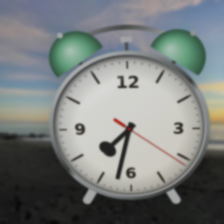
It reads 7:32:21
